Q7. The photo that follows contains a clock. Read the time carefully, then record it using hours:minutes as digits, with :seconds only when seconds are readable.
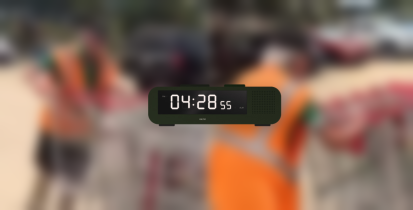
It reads 4:28:55
